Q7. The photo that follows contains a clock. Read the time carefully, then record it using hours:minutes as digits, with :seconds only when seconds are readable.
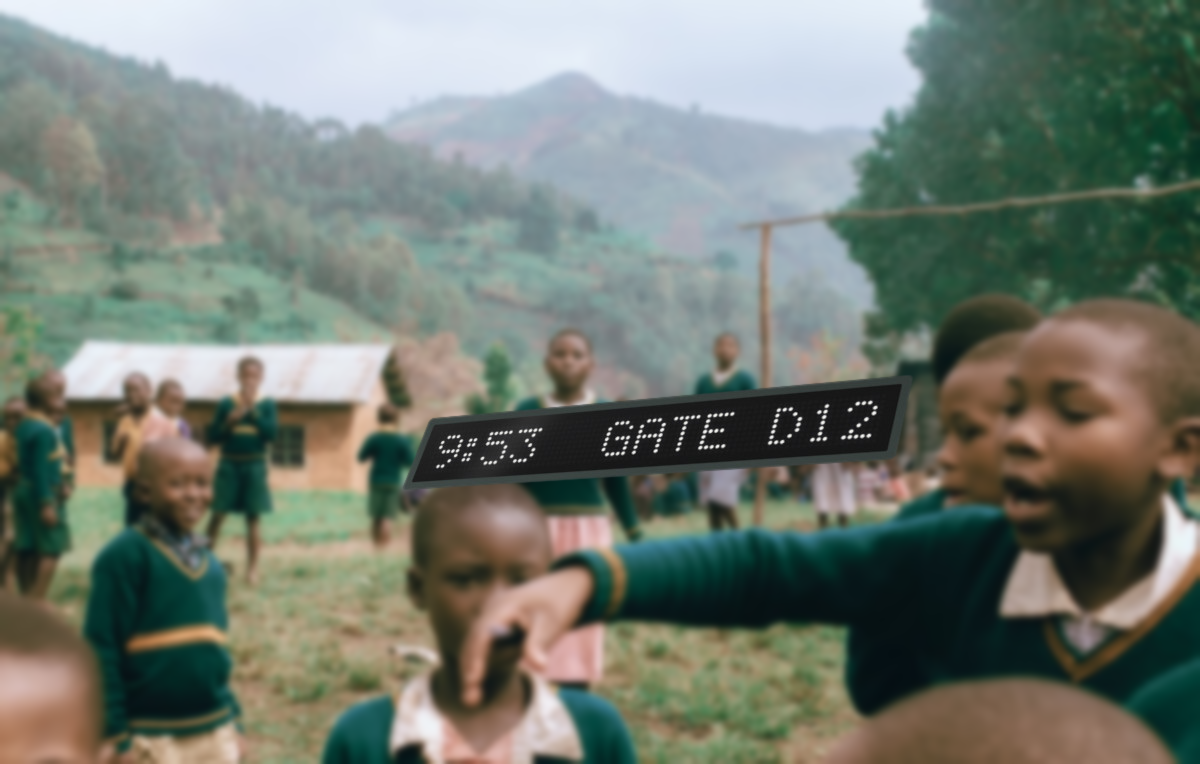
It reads 9:53
